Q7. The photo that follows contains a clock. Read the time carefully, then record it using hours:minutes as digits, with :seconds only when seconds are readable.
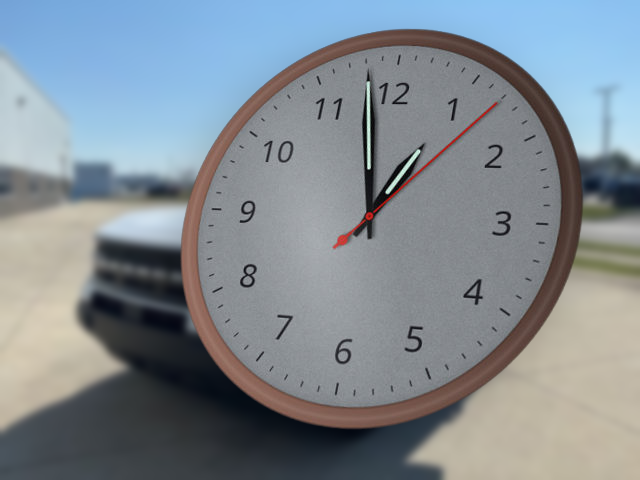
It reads 12:58:07
